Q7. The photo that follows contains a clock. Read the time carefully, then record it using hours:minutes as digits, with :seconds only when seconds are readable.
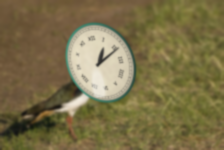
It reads 1:11
